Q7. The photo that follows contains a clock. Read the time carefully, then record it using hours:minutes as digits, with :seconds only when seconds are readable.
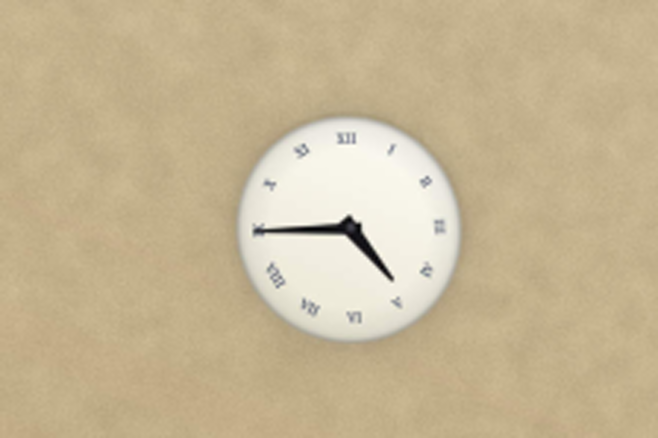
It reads 4:45
